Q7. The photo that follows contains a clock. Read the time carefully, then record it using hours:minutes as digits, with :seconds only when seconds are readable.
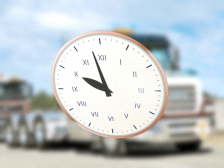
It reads 9:58
